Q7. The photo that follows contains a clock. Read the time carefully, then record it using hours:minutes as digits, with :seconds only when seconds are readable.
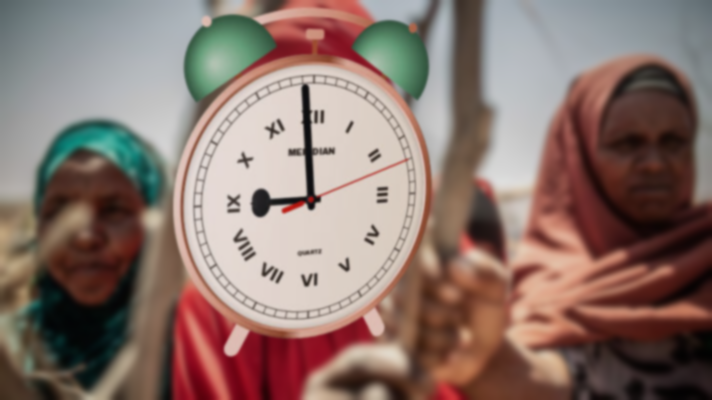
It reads 8:59:12
